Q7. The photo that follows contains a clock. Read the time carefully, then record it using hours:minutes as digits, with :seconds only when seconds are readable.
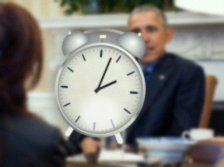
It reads 2:03
